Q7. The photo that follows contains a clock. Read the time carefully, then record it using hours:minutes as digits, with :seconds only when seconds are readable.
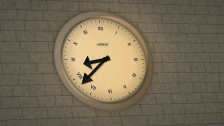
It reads 8:38
